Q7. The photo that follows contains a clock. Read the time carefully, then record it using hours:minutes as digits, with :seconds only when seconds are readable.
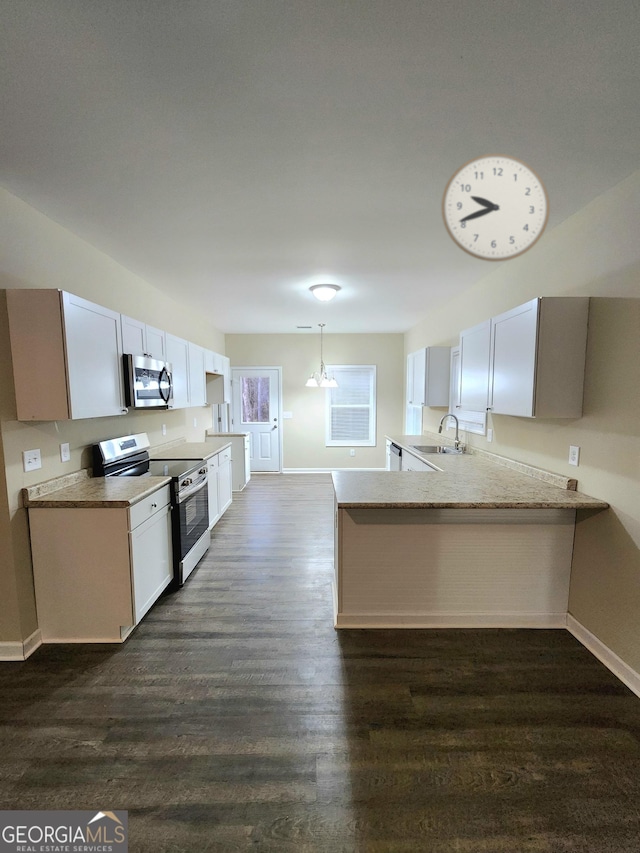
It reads 9:41
